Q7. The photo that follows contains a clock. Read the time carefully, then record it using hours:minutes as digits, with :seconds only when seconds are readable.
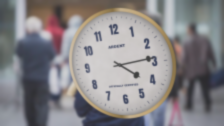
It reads 4:14
